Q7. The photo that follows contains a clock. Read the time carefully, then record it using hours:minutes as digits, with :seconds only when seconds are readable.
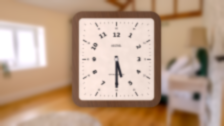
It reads 5:30
